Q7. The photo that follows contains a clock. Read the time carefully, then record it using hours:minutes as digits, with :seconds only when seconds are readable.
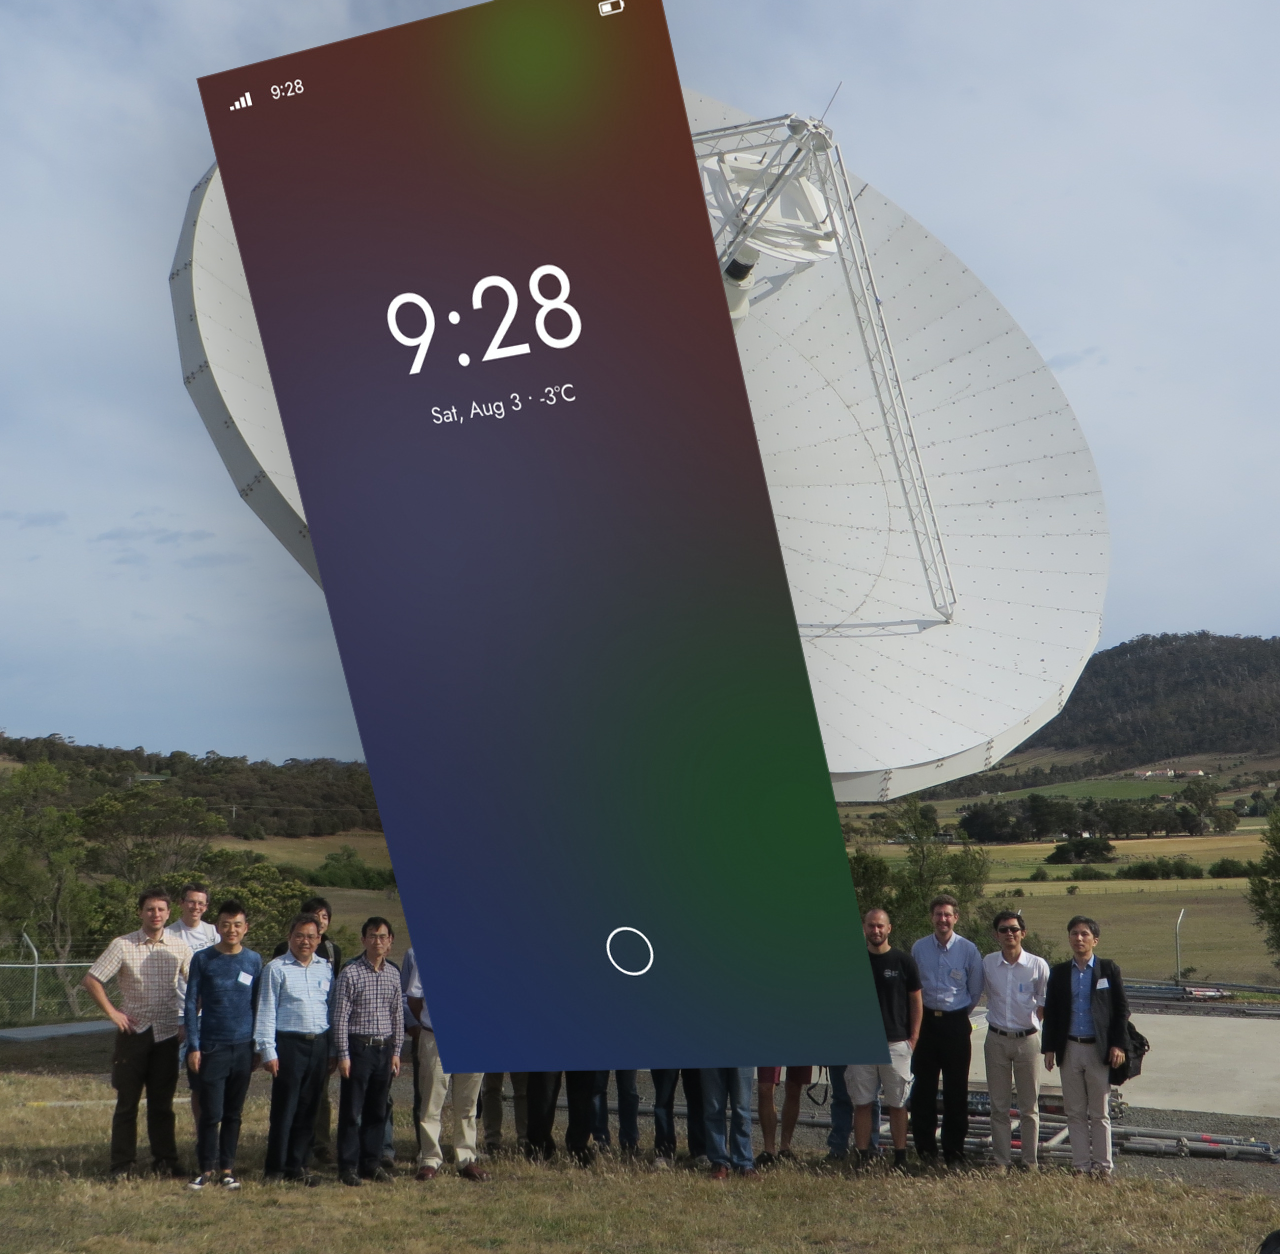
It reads 9:28
